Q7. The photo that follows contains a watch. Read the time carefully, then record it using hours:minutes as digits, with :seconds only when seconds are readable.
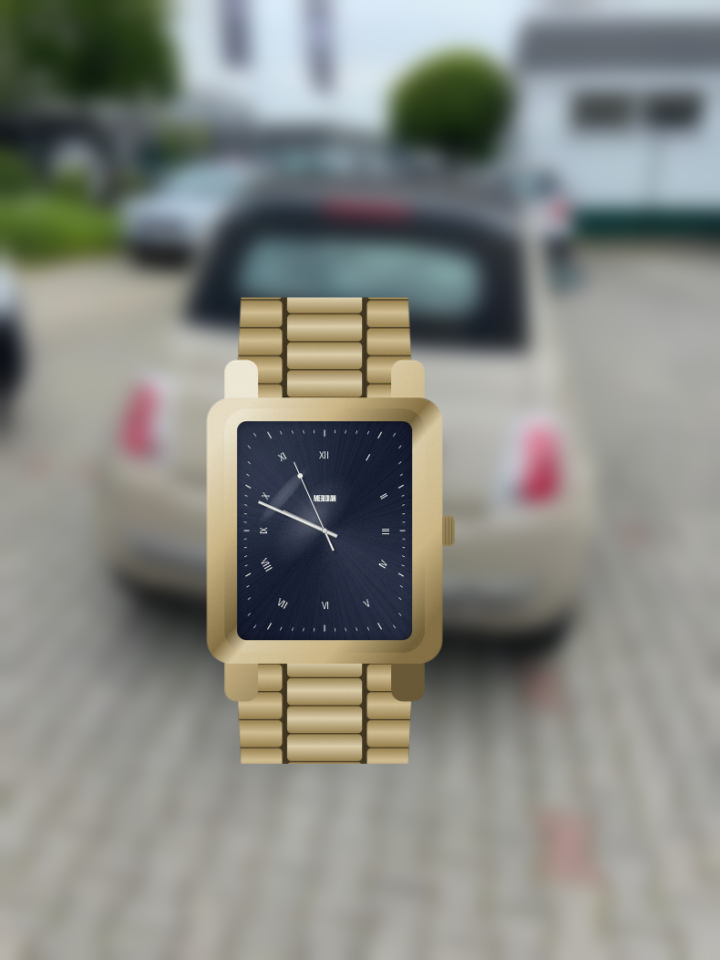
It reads 9:48:56
